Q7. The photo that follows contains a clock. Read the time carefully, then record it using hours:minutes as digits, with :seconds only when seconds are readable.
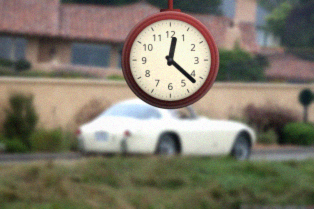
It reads 12:22
